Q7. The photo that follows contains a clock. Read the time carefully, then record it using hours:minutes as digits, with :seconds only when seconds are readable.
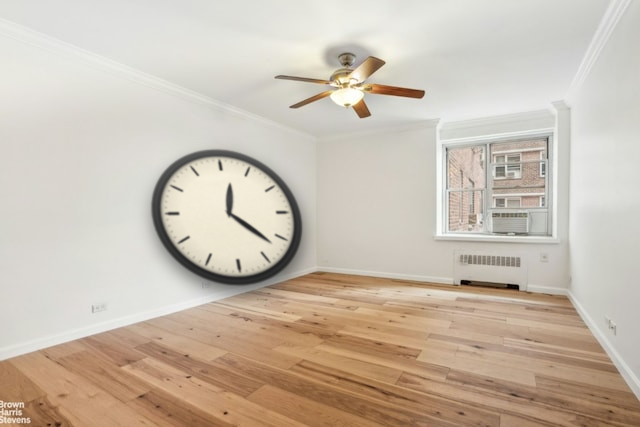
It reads 12:22
